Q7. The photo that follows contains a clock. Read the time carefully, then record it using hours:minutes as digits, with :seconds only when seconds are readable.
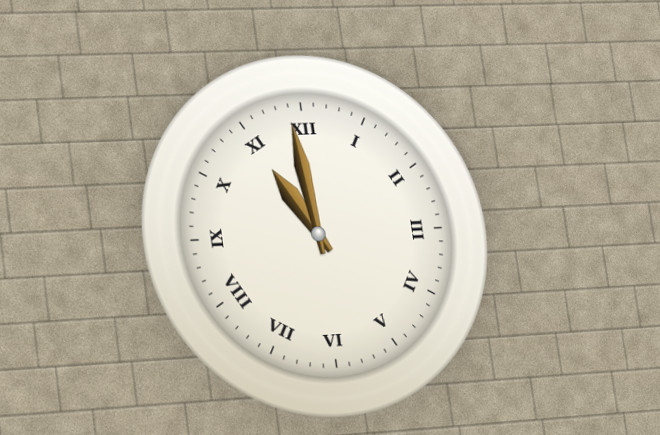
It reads 10:59
